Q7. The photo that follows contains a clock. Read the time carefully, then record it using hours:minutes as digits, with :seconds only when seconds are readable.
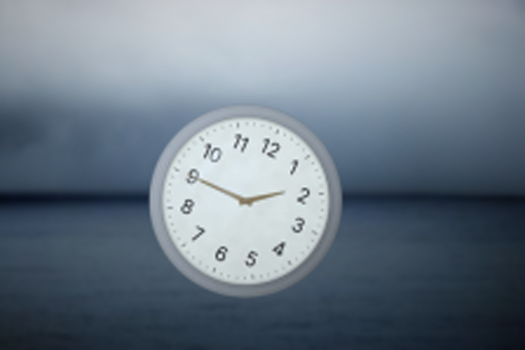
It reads 1:45
